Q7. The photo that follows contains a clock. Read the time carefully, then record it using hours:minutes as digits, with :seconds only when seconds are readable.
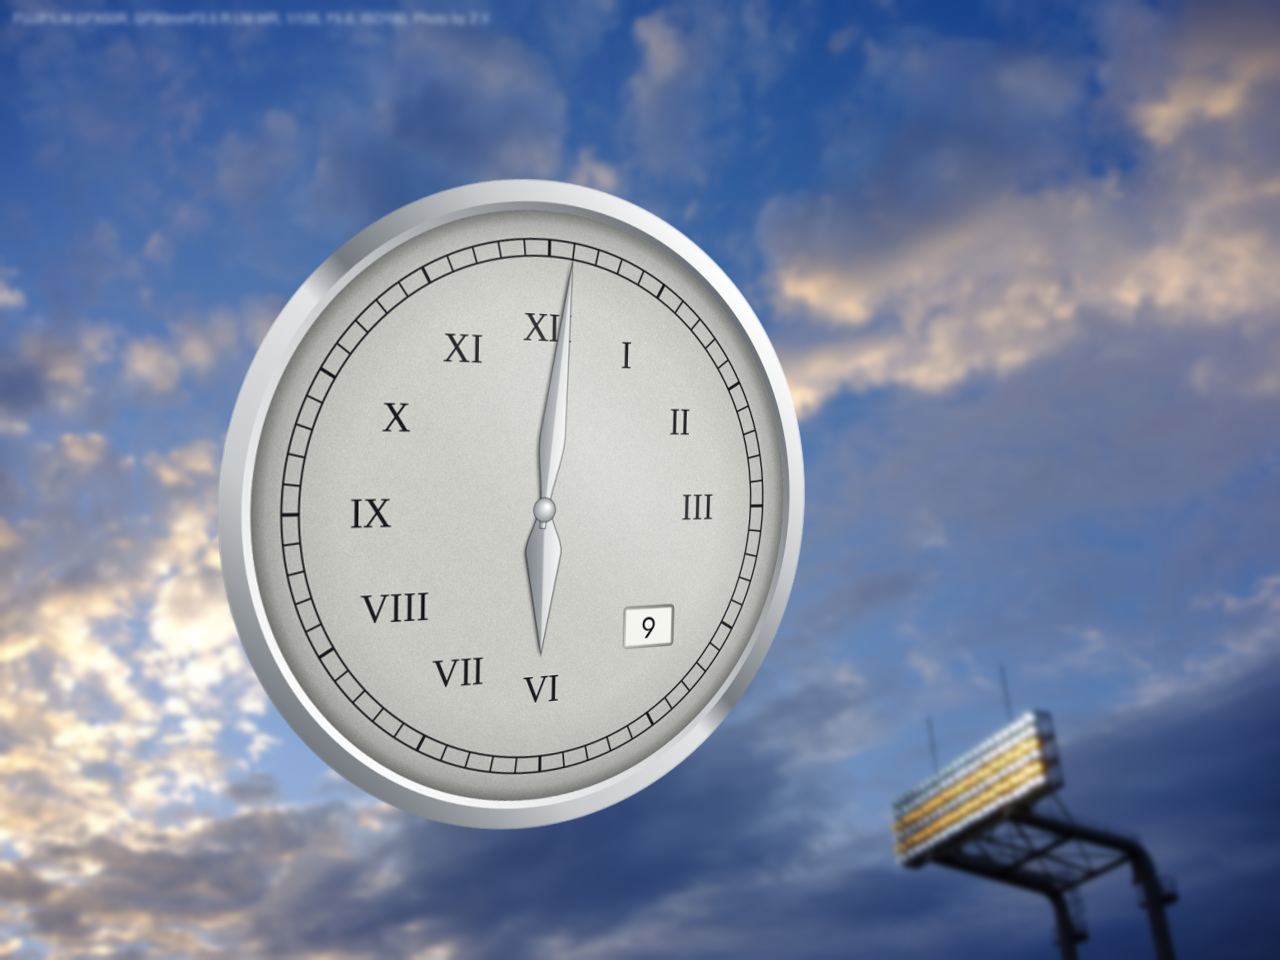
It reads 6:01
